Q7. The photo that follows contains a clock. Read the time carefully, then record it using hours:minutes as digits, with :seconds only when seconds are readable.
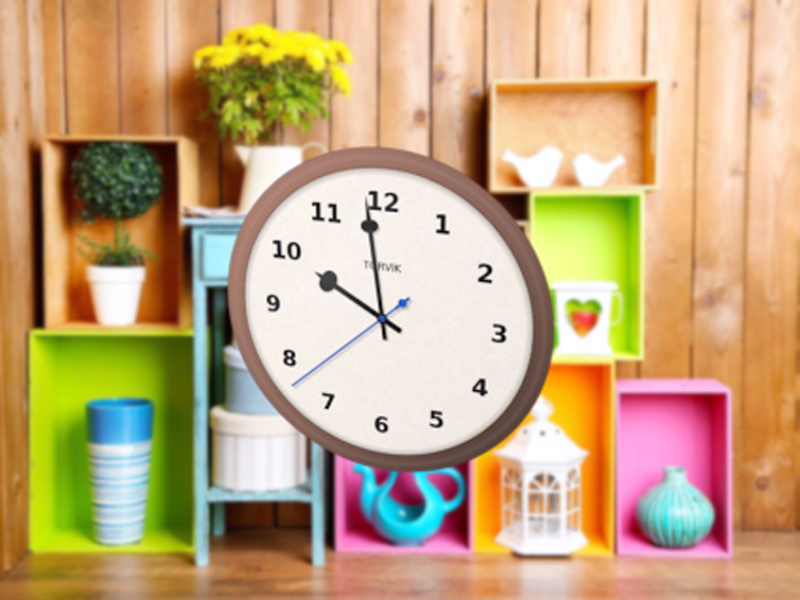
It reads 9:58:38
